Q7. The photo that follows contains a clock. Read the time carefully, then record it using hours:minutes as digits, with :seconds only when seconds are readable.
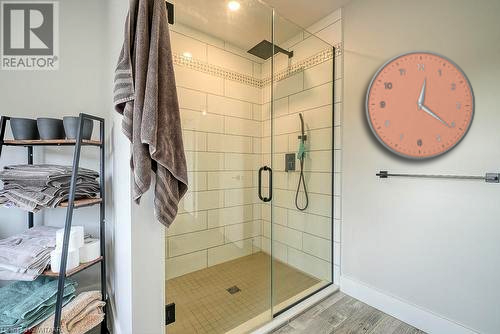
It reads 12:21
